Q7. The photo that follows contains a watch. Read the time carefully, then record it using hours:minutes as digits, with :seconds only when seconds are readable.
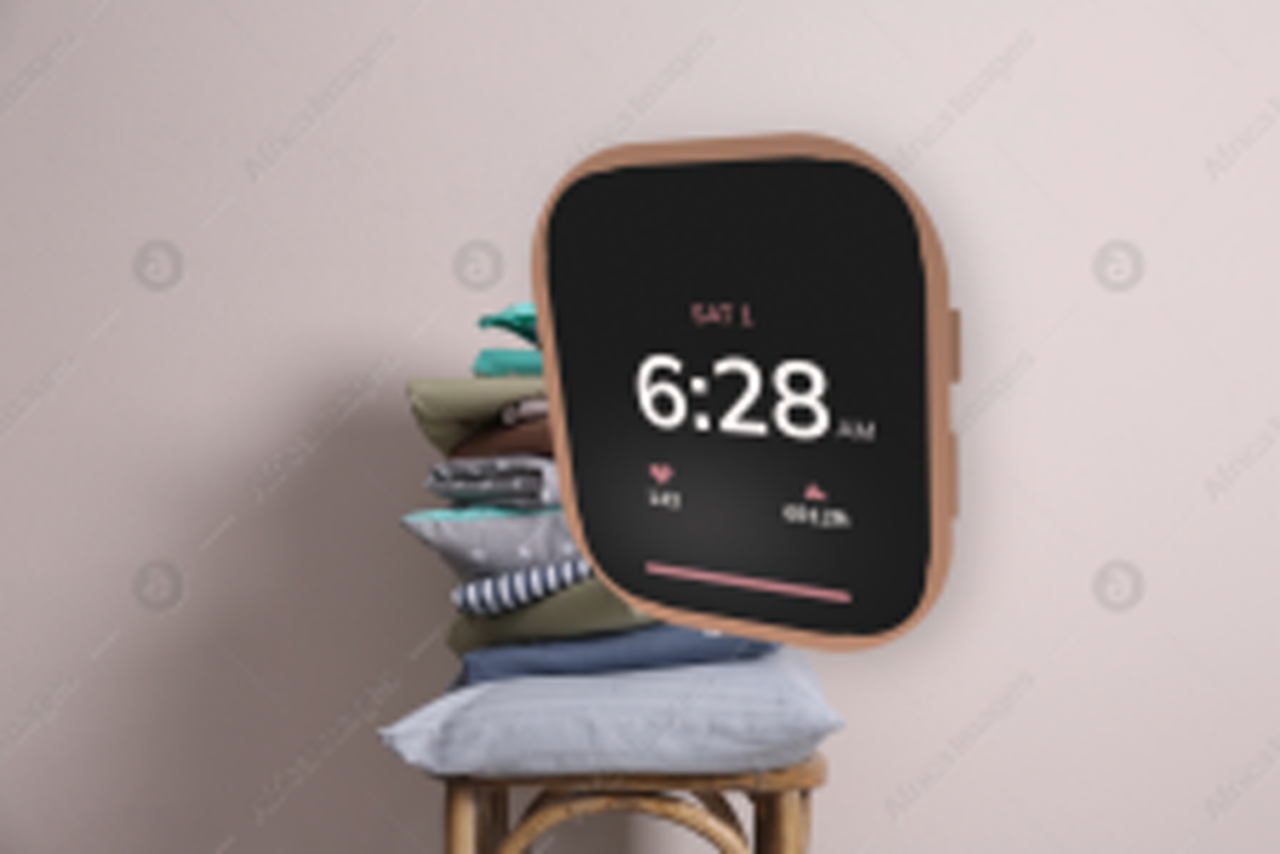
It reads 6:28
